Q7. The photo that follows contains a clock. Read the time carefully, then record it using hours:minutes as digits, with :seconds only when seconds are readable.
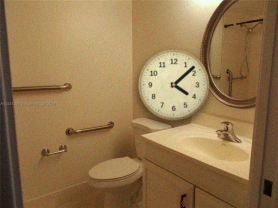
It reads 4:08
